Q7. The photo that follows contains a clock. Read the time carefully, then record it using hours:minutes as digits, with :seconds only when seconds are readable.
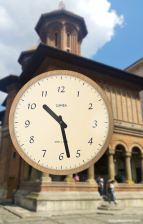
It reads 10:28
